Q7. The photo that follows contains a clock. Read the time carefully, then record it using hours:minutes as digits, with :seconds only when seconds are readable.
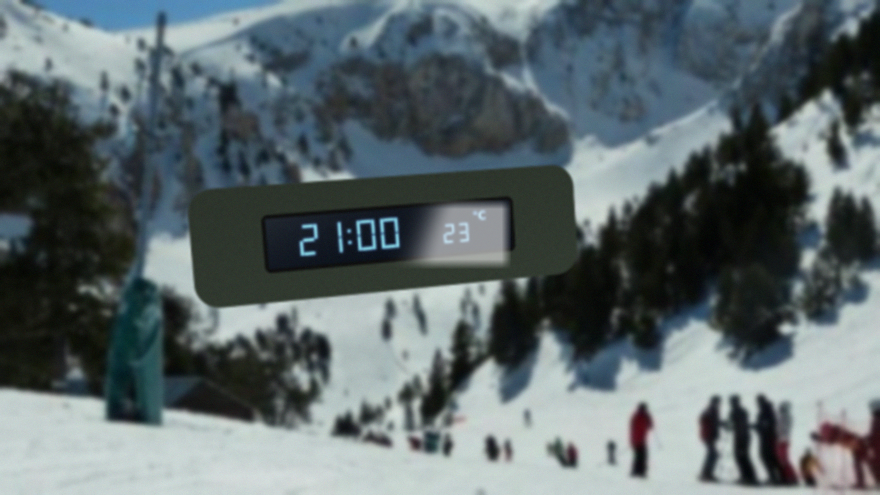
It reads 21:00
